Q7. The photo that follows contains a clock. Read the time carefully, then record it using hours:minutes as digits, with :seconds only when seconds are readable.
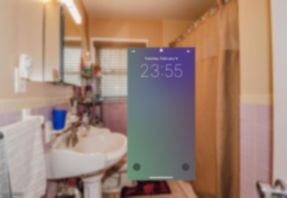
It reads 23:55
